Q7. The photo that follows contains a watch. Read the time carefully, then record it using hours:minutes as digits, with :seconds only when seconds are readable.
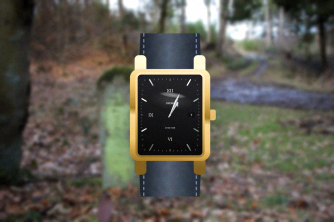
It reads 1:04
